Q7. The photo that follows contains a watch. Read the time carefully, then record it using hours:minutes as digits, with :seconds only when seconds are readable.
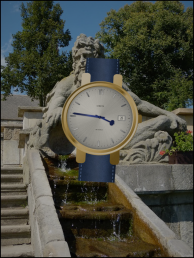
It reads 3:46
